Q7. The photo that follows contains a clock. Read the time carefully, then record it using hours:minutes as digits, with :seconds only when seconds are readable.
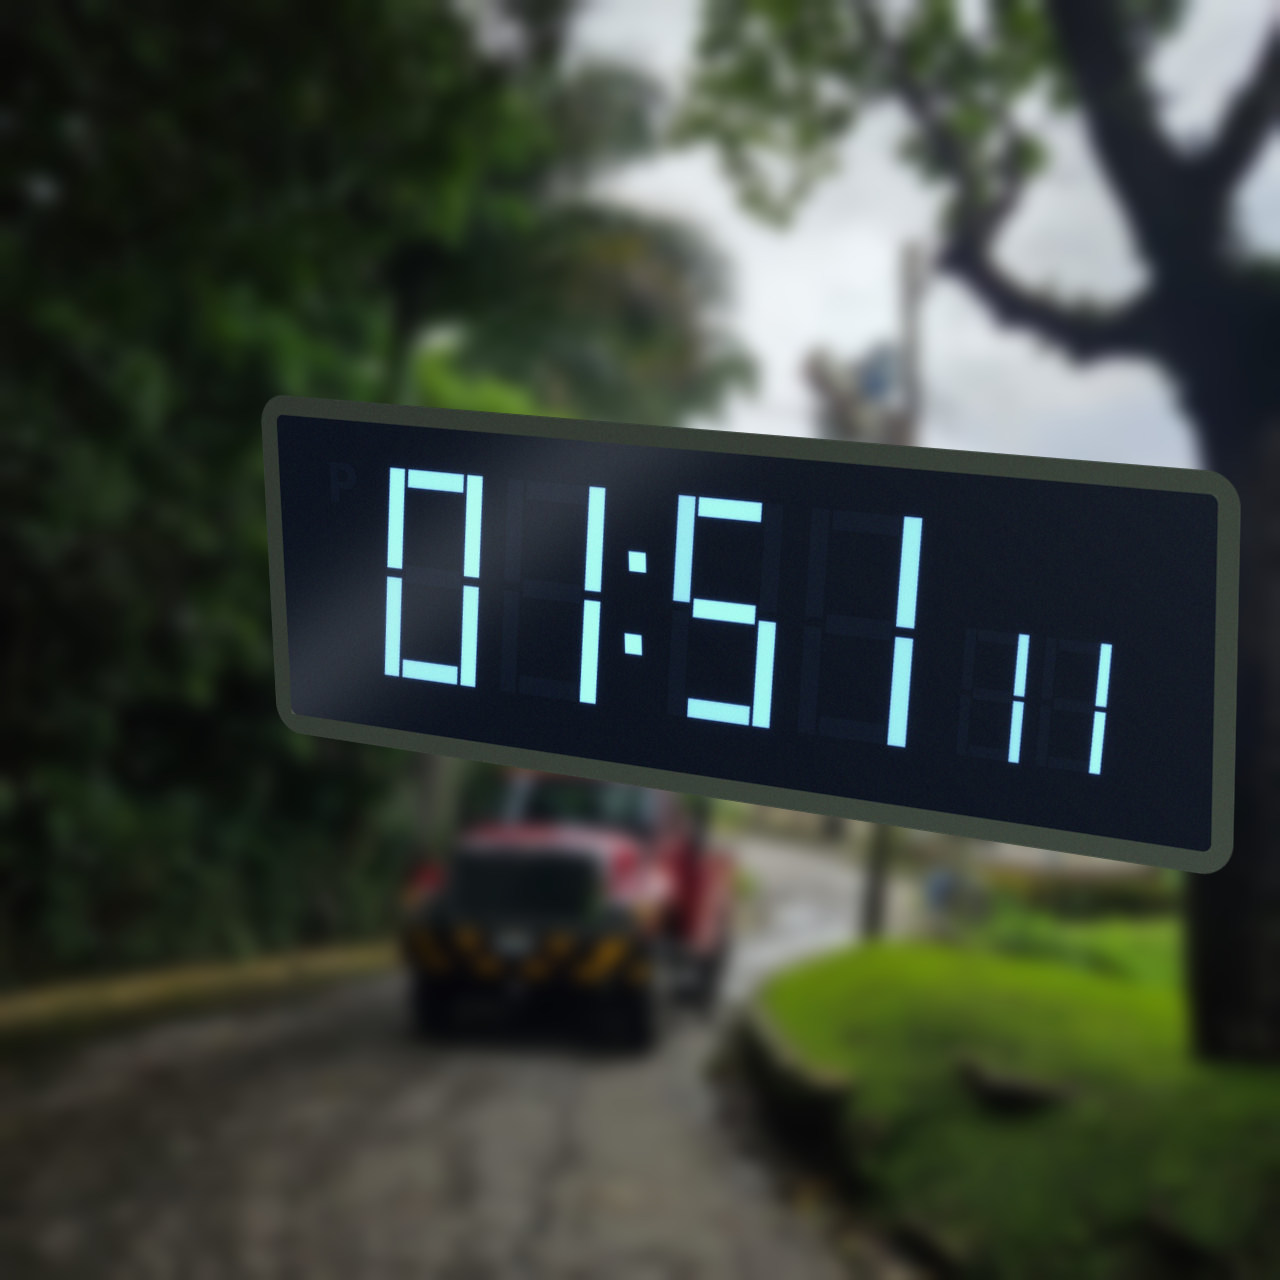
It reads 1:51:11
